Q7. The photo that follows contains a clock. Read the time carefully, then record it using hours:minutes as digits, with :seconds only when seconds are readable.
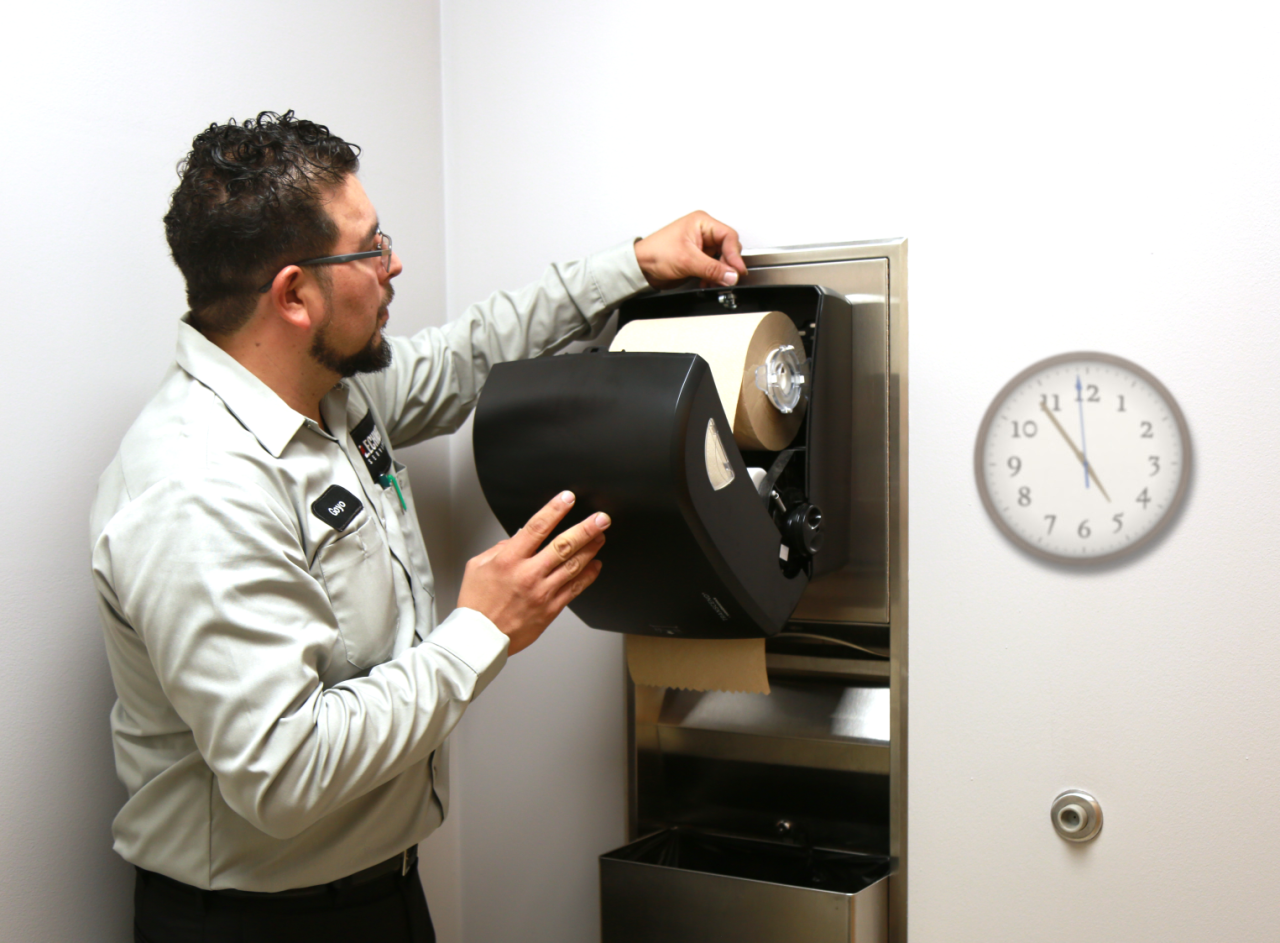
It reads 4:53:59
